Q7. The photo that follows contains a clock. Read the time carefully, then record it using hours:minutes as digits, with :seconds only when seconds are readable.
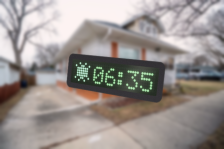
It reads 6:35
